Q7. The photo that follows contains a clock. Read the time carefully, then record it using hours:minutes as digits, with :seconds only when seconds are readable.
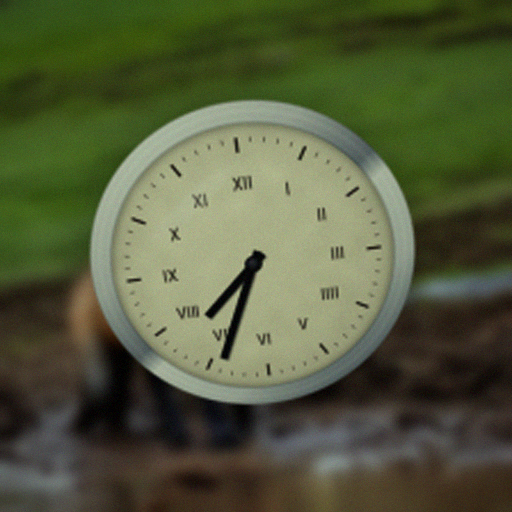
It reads 7:34
